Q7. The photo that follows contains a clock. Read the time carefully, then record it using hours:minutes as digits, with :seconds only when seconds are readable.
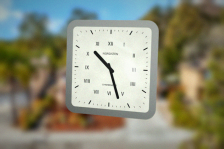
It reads 10:27
